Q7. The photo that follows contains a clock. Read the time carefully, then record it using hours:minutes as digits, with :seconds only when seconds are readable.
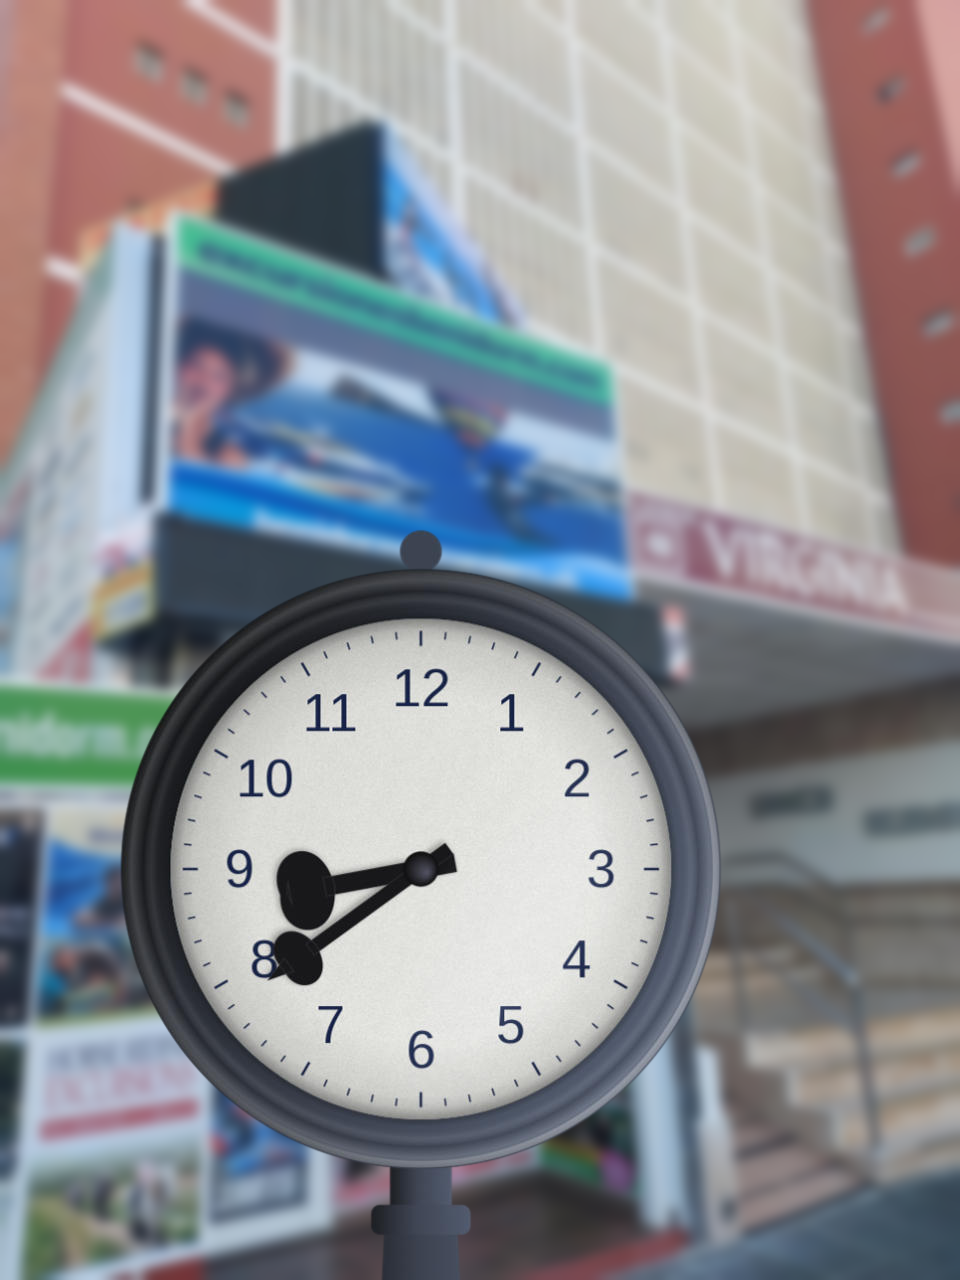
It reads 8:39
